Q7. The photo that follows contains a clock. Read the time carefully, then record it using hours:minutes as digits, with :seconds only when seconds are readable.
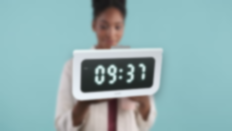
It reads 9:37
